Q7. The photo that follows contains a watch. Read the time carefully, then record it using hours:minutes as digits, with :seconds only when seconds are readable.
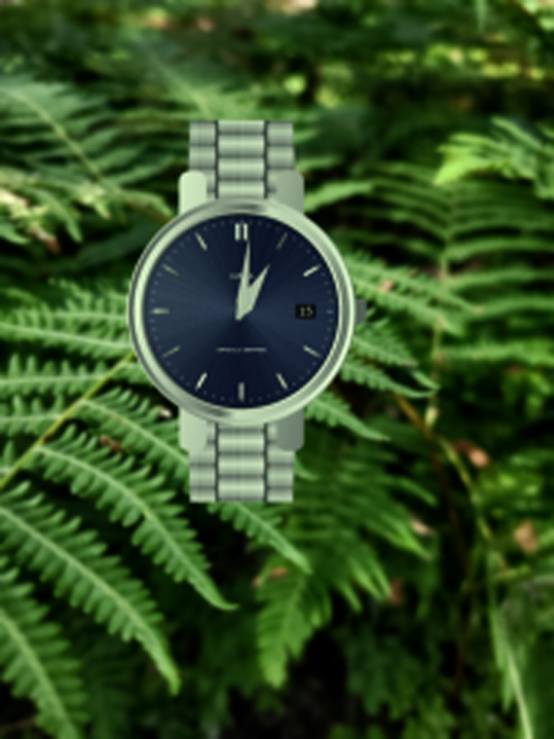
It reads 1:01
